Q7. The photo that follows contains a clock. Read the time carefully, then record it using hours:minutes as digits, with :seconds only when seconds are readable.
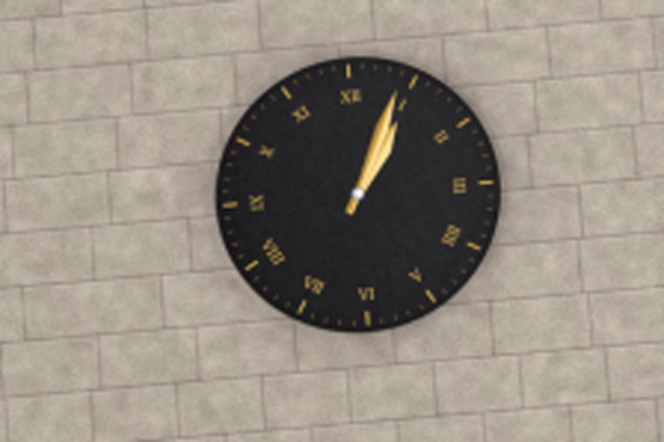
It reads 1:04
